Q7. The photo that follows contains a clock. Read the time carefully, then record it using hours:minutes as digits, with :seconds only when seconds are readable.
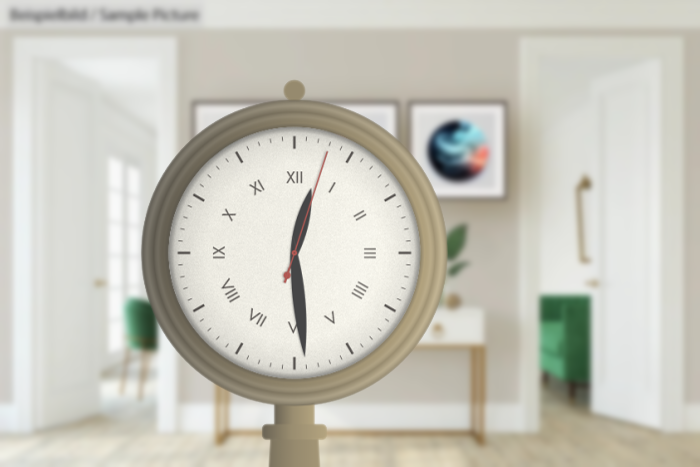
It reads 12:29:03
